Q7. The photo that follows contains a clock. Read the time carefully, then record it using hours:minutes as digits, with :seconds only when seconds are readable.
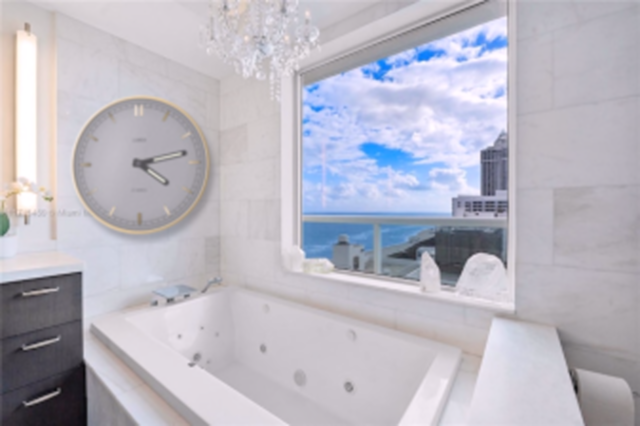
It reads 4:13
